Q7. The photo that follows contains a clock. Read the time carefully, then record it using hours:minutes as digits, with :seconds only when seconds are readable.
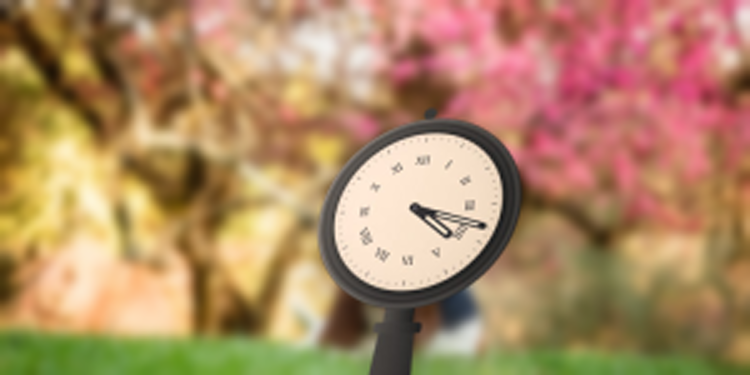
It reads 4:18
